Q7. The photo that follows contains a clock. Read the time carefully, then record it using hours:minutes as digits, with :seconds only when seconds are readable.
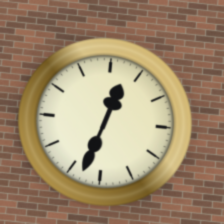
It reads 12:33
